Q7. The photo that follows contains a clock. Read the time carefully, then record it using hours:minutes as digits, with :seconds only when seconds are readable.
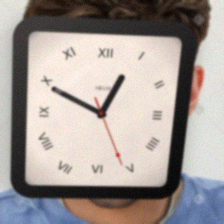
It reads 12:49:26
